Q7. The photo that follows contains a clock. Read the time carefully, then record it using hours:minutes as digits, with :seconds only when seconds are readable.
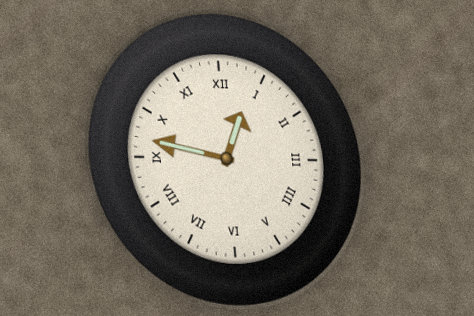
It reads 12:47
